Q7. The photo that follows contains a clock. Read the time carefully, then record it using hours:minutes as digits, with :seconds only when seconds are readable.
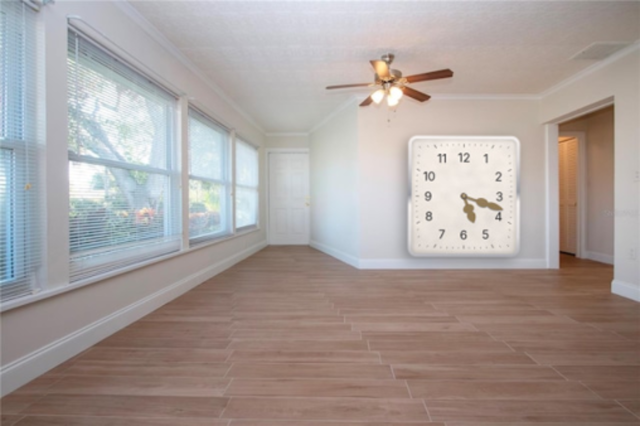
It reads 5:18
